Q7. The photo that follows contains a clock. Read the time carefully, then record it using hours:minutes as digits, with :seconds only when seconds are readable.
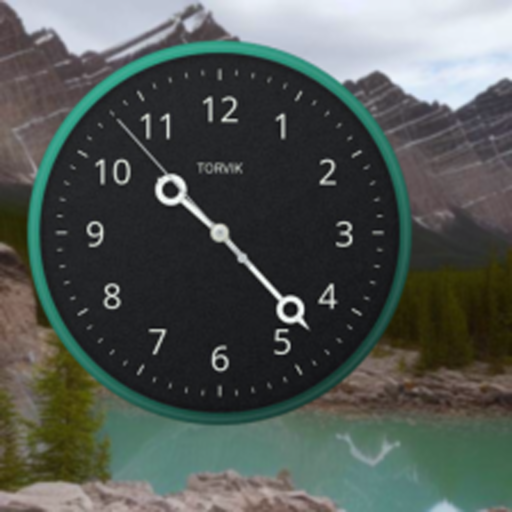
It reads 10:22:53
